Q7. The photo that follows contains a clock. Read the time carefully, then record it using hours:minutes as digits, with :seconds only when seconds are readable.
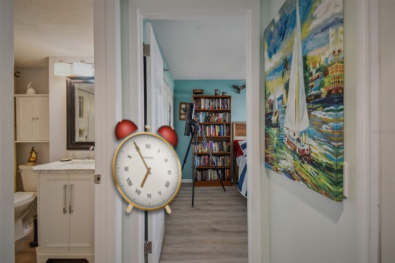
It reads 6:55
